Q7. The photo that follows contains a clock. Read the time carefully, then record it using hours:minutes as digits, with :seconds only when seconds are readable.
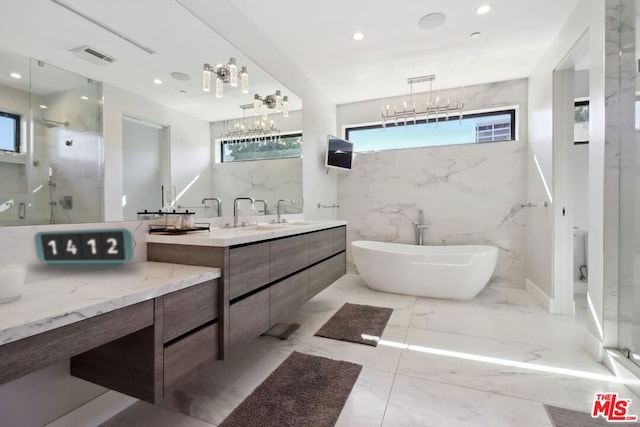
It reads 14:12
